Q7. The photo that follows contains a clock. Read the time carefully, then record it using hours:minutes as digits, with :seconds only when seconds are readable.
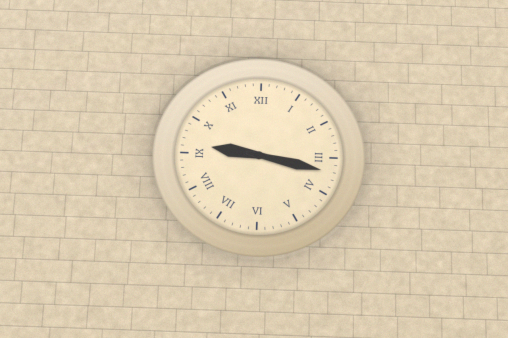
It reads 9:17
